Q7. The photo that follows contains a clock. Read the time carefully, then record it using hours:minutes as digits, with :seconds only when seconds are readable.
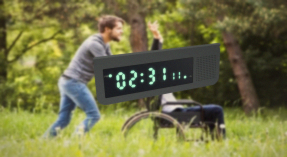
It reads 2:31:11
